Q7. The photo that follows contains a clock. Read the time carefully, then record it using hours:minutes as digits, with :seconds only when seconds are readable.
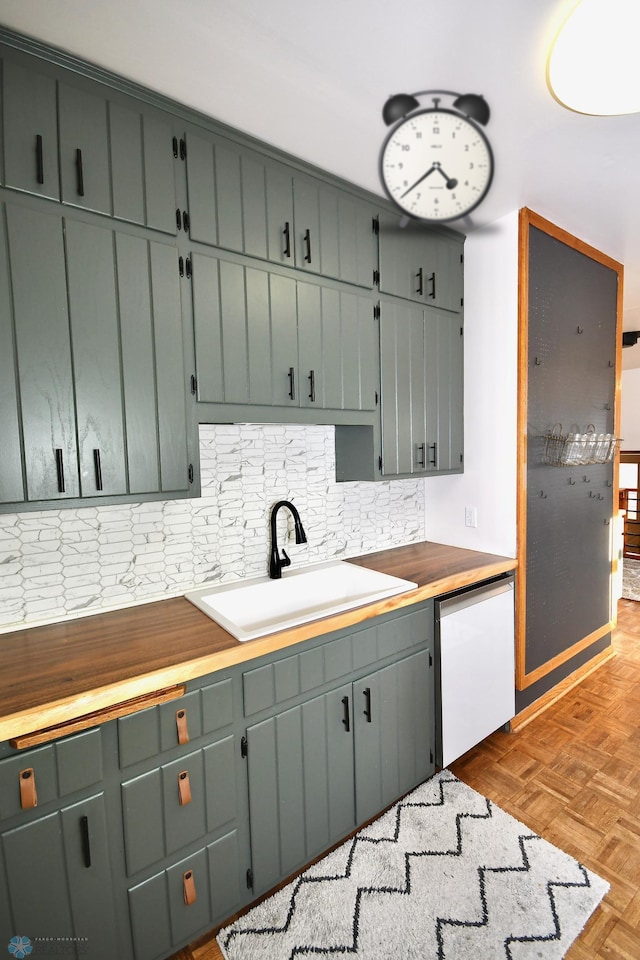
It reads 4:38
